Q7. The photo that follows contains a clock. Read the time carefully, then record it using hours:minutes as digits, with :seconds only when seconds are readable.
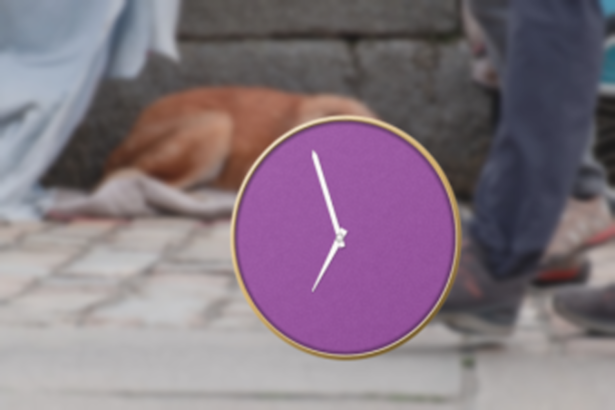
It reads 6:57
